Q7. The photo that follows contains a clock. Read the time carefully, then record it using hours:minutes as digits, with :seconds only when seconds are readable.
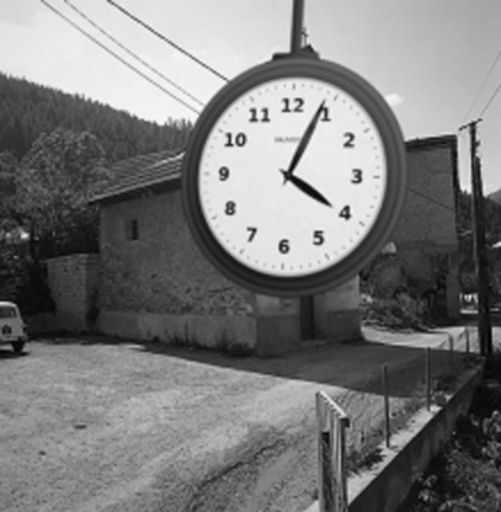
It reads 4:04
